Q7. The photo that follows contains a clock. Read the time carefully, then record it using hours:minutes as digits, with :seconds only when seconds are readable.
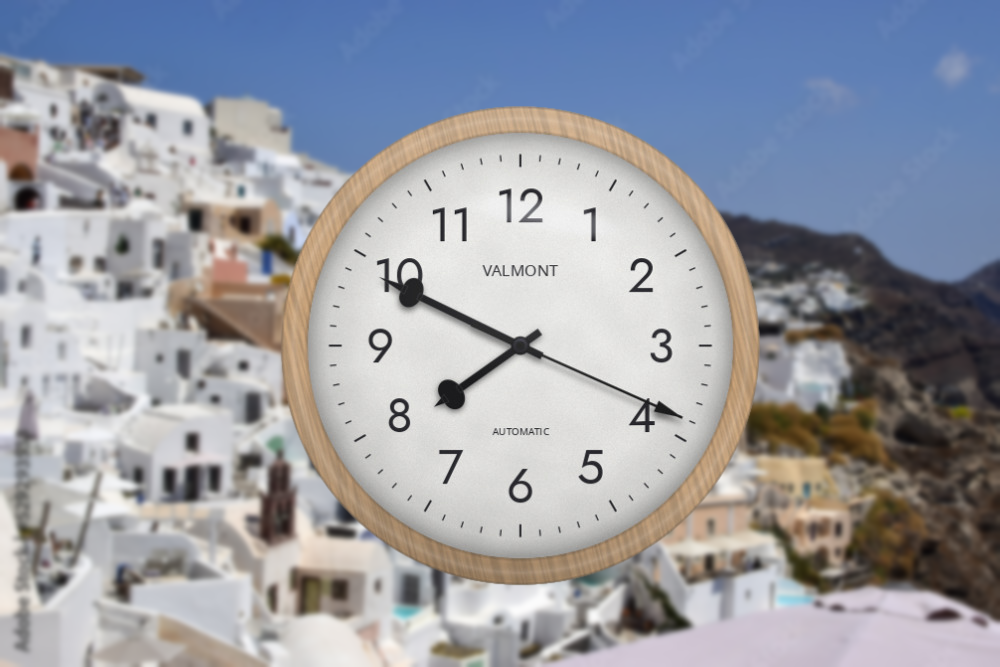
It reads 7:49:19
